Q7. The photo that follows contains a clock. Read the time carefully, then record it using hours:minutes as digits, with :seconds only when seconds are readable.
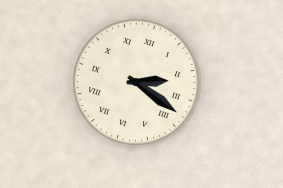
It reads 2:18
